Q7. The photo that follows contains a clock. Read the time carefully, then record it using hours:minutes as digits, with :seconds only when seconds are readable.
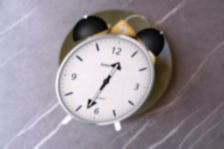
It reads 12:33
